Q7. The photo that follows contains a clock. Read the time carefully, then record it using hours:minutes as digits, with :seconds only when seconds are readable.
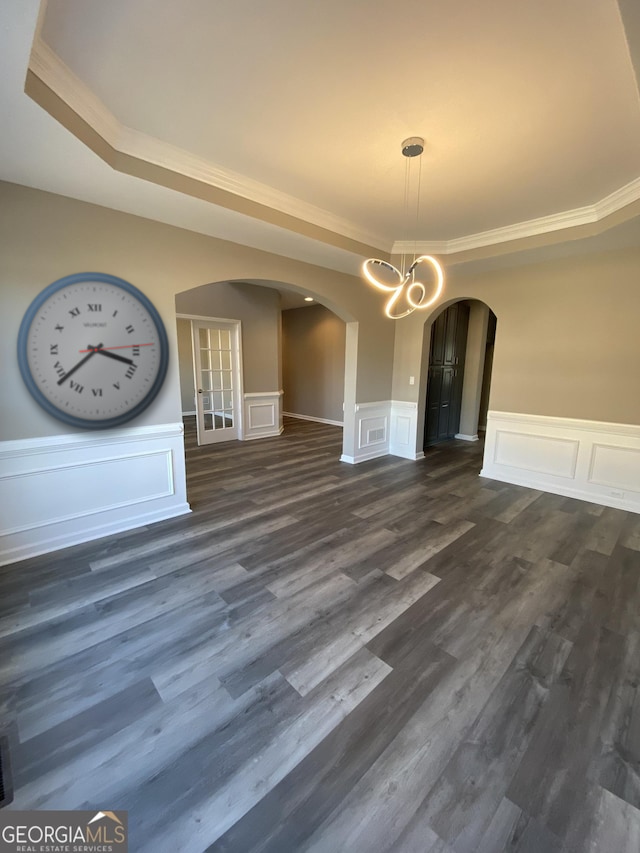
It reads 3:38:14
